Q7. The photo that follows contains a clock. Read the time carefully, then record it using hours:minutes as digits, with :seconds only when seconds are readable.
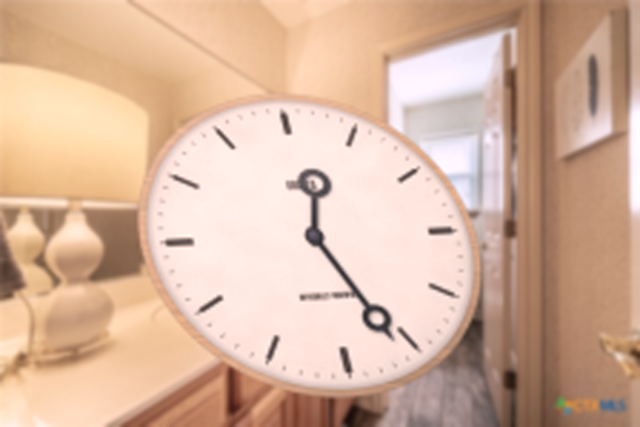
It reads 12:26
